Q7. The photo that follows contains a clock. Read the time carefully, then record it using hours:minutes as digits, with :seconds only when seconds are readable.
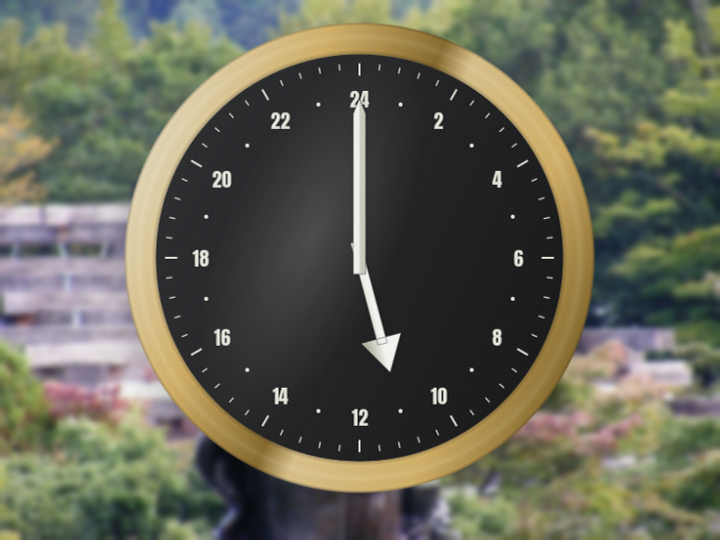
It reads 11:00
